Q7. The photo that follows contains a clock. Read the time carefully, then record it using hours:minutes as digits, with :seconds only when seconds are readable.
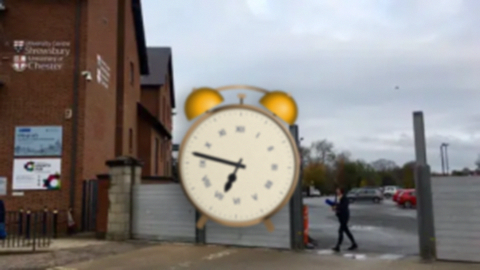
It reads 6:47
